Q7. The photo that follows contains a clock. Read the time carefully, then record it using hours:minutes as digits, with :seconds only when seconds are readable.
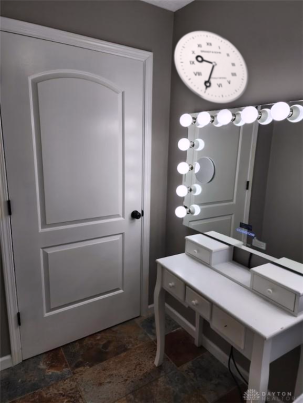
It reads 9:35
